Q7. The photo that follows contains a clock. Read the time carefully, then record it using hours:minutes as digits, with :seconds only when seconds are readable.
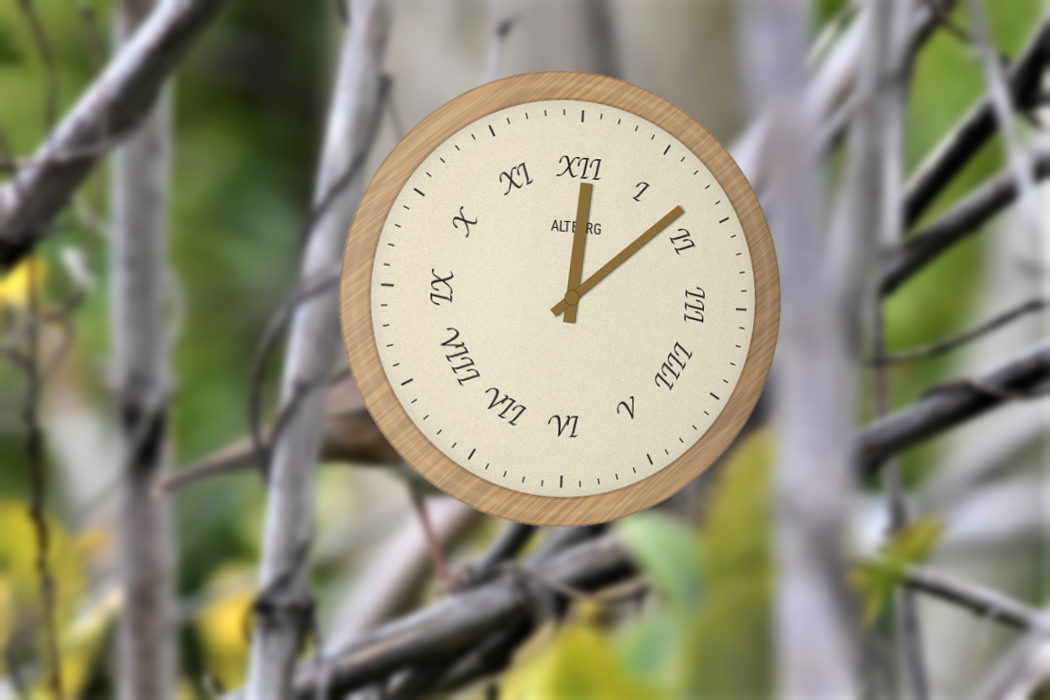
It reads 12:08
